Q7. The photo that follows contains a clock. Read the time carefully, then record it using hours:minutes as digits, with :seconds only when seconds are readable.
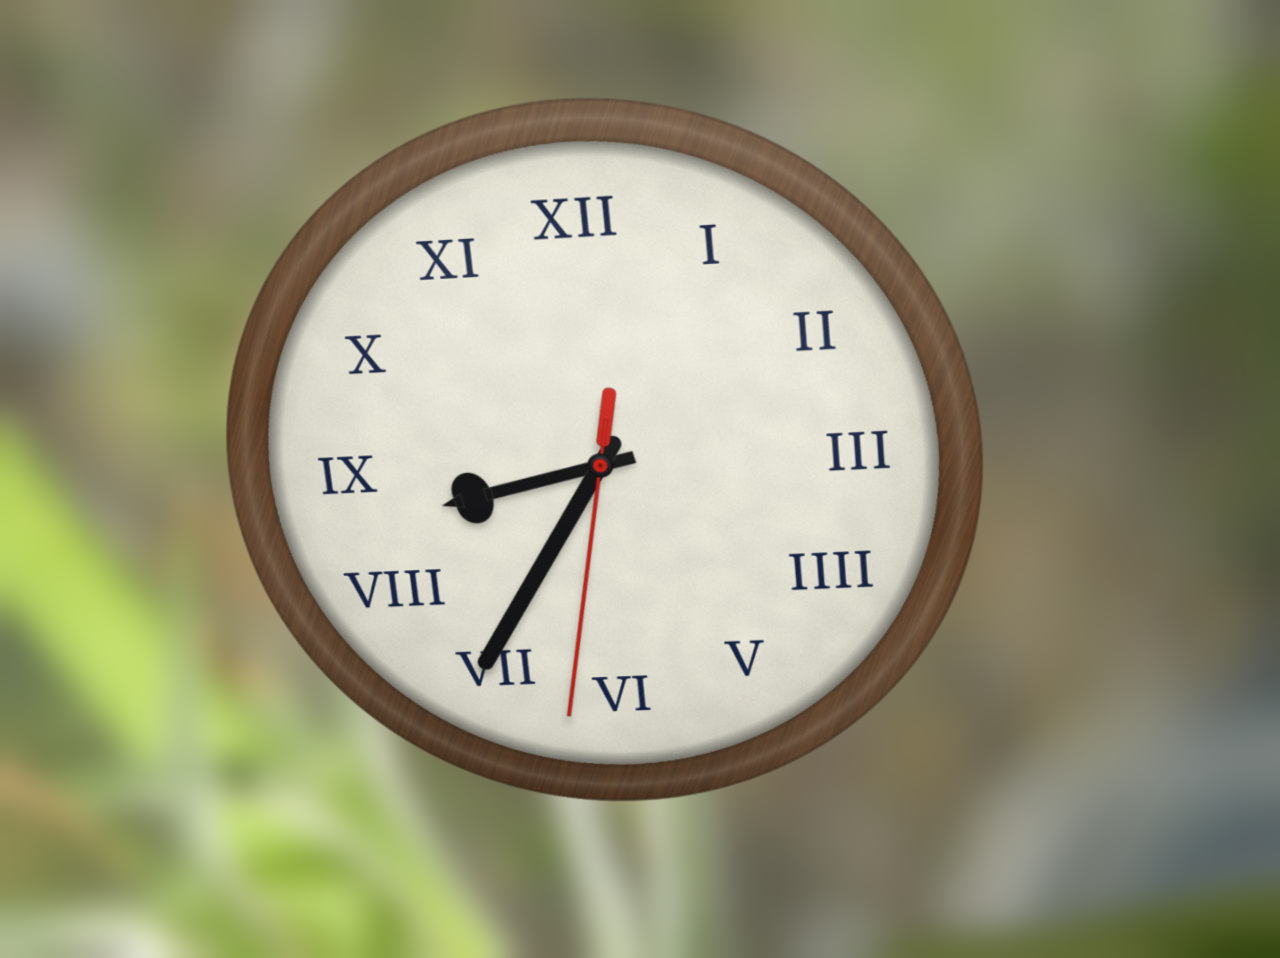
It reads 8:35:32
